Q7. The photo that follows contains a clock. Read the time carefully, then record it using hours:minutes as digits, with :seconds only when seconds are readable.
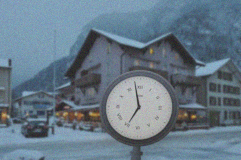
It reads 6:58
